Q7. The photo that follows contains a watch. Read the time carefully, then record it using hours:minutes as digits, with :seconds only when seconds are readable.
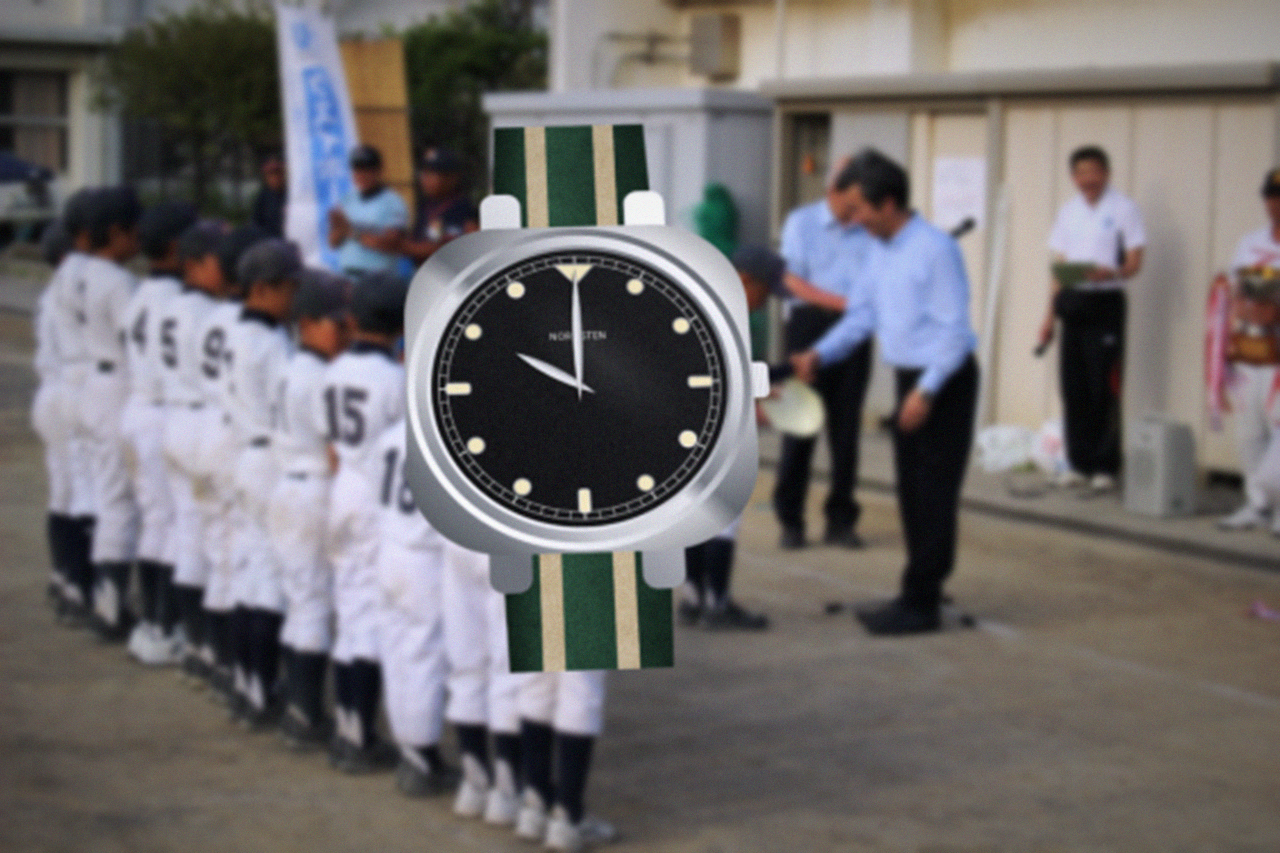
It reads 10:00
